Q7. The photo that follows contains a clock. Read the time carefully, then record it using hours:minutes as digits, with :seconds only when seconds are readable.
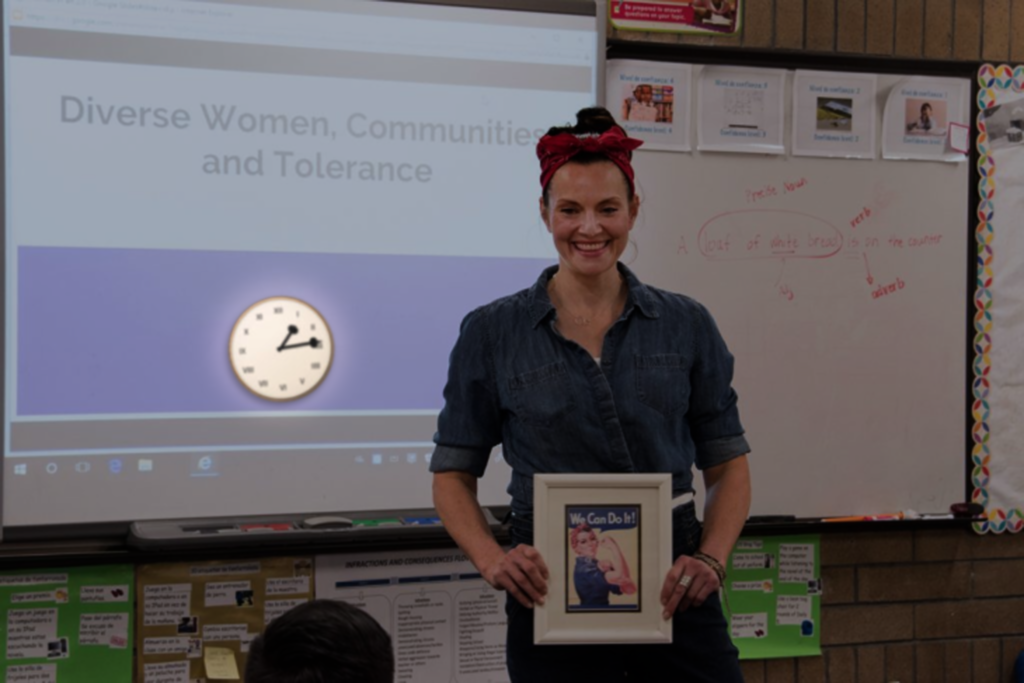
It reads 1:14
